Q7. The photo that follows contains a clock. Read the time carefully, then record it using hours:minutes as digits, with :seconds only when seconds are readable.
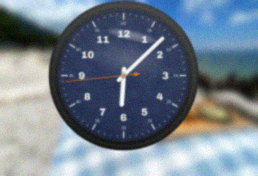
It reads 6:07:44
